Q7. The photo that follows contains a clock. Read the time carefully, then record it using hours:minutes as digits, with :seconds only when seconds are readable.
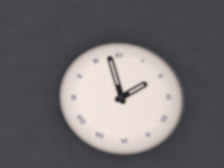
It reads 1:58
